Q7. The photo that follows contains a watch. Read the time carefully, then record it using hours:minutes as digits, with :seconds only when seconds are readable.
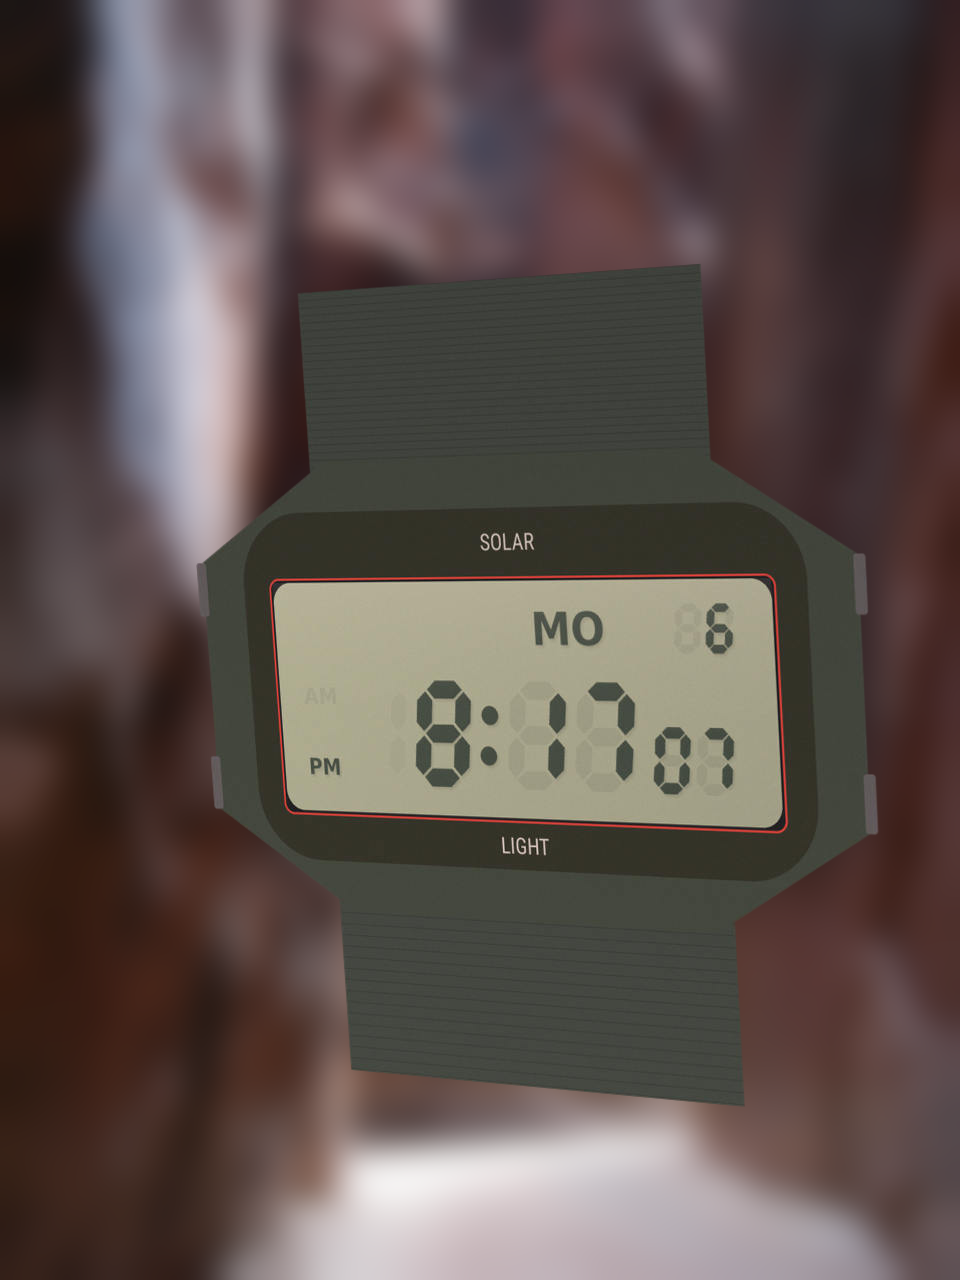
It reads 8:17:07
